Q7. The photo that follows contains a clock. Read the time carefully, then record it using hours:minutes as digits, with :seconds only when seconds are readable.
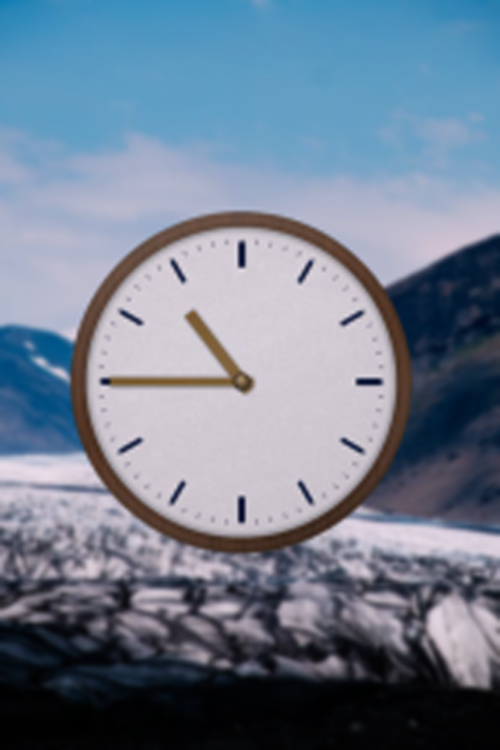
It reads 10:45
